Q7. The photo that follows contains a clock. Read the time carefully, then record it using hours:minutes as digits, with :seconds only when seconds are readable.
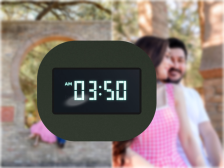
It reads 3:50
